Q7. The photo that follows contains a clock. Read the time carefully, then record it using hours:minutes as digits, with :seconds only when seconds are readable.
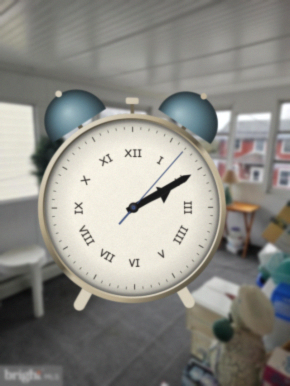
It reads 2:10:07
